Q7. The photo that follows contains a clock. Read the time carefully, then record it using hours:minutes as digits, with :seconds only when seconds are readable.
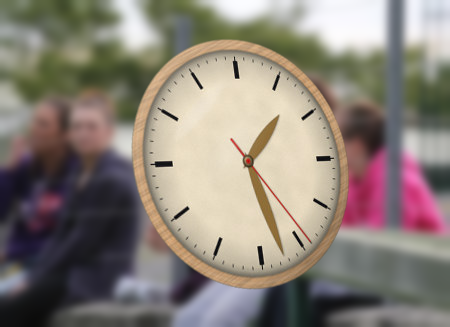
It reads 1:27:24
